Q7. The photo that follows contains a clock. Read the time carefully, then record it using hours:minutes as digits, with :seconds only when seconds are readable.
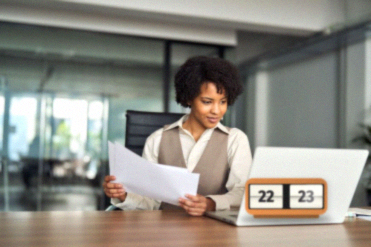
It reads 22:23
